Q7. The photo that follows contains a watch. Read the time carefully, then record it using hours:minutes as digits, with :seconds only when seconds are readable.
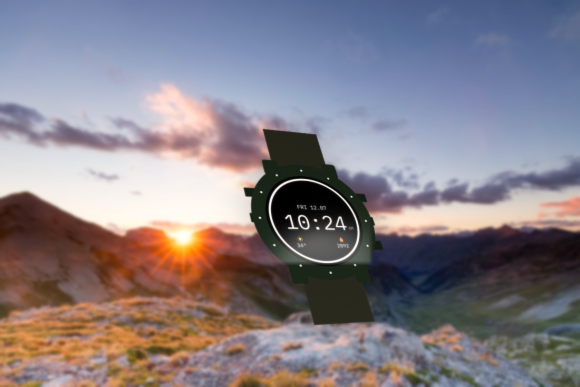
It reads 10:24
